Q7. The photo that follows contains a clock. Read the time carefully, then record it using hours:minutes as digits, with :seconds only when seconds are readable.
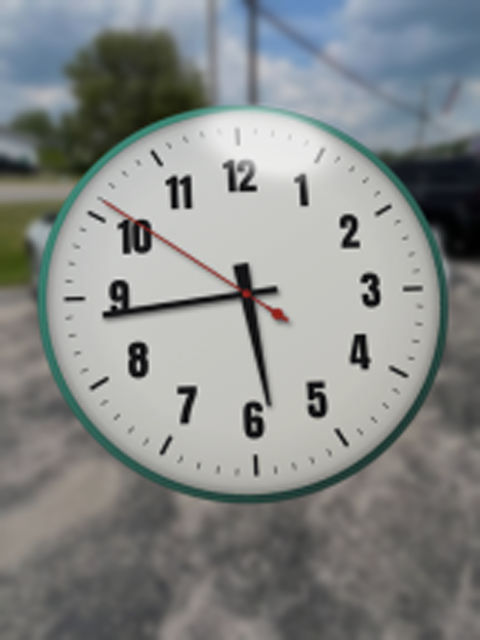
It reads 5:43:51
